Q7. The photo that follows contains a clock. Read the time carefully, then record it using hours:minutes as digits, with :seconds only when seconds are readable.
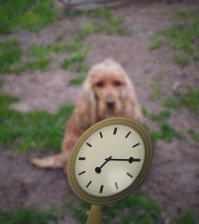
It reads 7:15
